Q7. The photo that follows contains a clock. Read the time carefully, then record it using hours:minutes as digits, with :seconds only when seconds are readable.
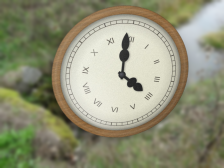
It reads 3:59
